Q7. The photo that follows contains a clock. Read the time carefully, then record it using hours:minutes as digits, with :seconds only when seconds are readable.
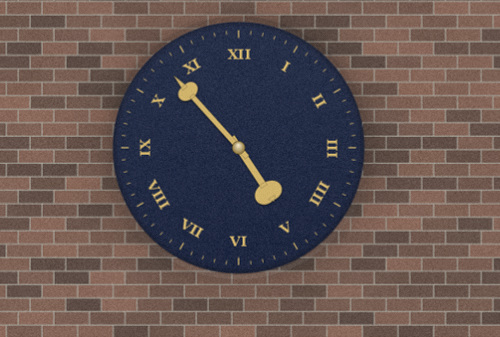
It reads 4:53
